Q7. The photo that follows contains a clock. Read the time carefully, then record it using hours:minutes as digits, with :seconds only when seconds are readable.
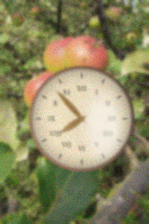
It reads 7:53
